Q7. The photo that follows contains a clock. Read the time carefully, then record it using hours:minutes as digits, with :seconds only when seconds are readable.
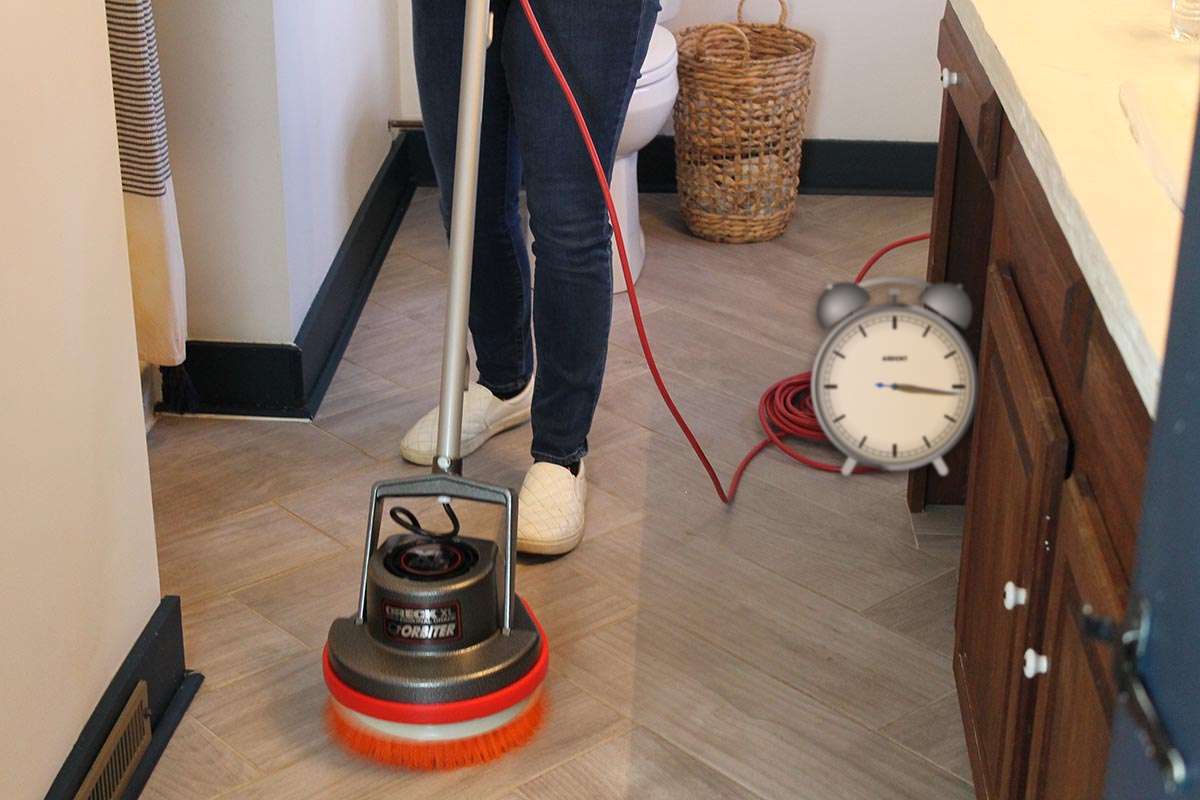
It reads 3:16:16
